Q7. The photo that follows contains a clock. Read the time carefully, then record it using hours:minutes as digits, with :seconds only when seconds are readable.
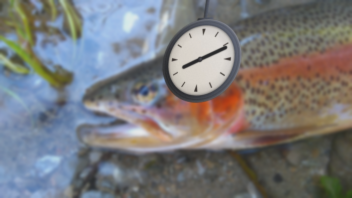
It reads 8:11
